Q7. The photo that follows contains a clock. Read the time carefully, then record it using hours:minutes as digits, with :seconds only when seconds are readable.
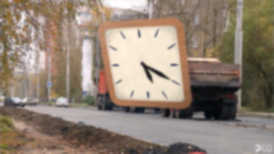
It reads 5:20
